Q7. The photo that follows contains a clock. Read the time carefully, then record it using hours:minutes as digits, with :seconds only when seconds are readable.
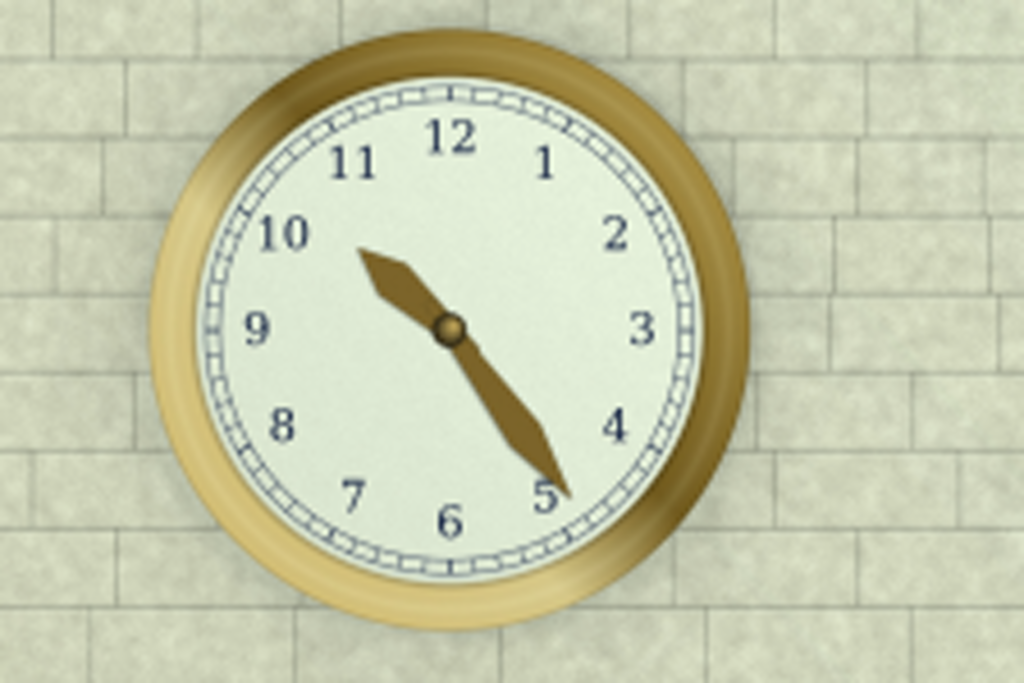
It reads 10:24
